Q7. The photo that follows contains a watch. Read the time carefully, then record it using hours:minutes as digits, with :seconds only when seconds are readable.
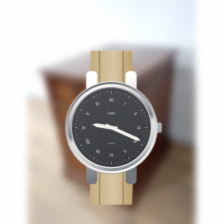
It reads 9:19
